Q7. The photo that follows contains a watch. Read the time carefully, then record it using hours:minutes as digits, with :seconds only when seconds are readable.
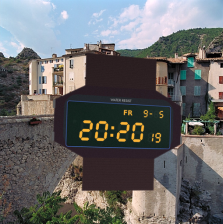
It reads 20:20:19
